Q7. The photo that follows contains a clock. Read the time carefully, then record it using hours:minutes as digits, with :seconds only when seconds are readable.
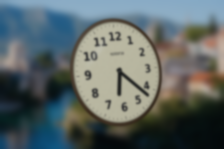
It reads 6:22
